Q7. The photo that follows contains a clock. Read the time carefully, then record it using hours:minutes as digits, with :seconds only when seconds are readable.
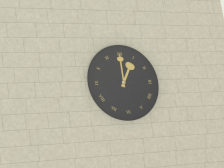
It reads 1:00
